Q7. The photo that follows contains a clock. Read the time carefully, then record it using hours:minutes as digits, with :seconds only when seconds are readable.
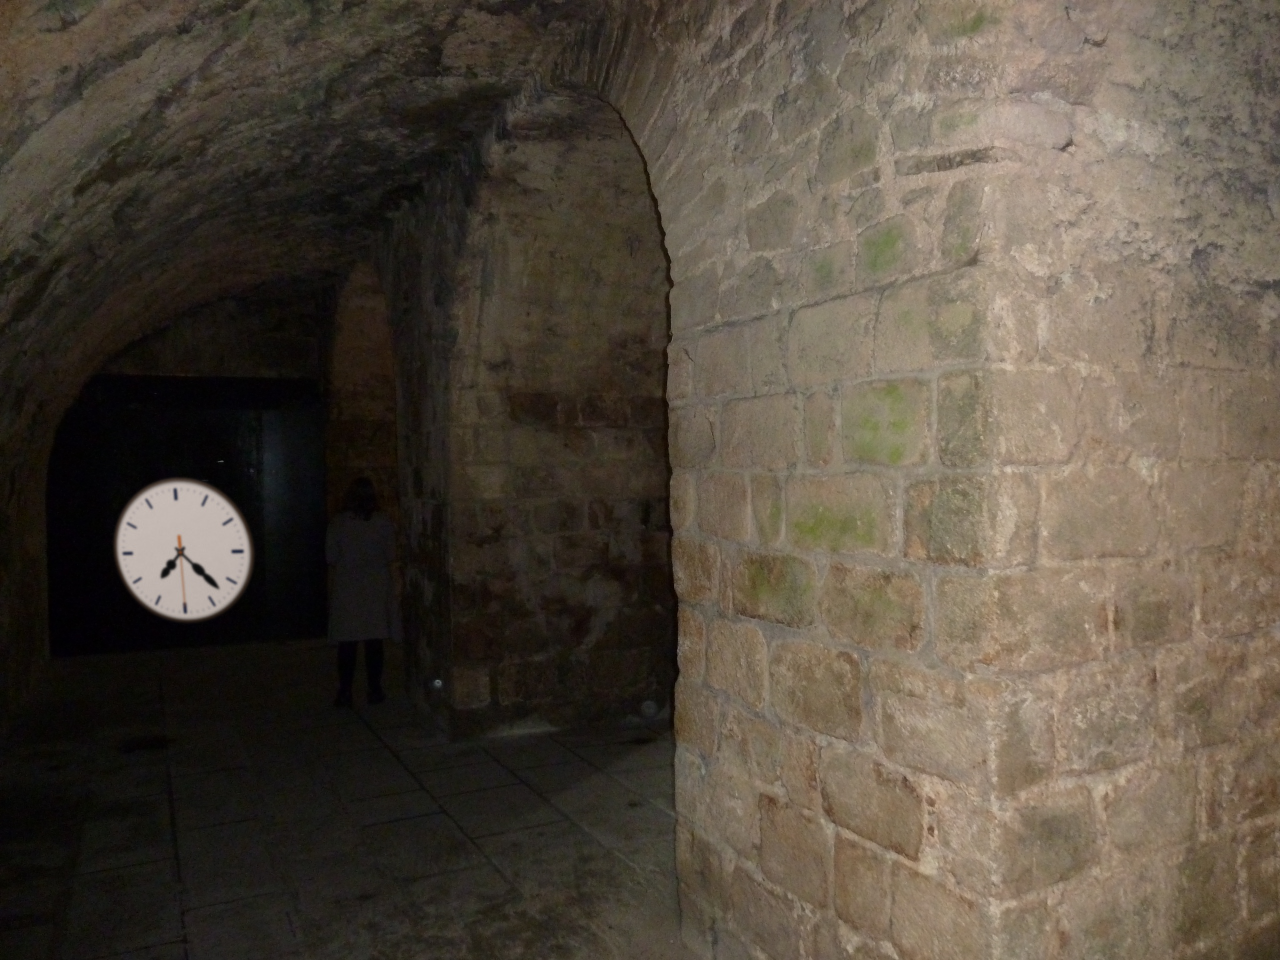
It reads 7:22:30
